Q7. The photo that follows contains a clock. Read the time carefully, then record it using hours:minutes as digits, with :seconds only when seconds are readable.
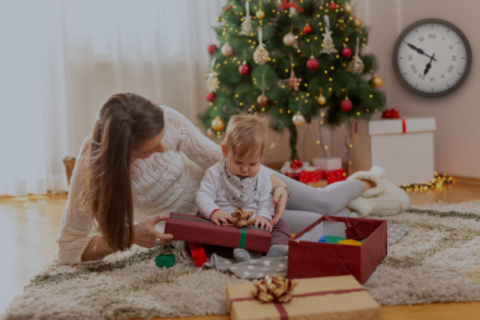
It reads 6:50
